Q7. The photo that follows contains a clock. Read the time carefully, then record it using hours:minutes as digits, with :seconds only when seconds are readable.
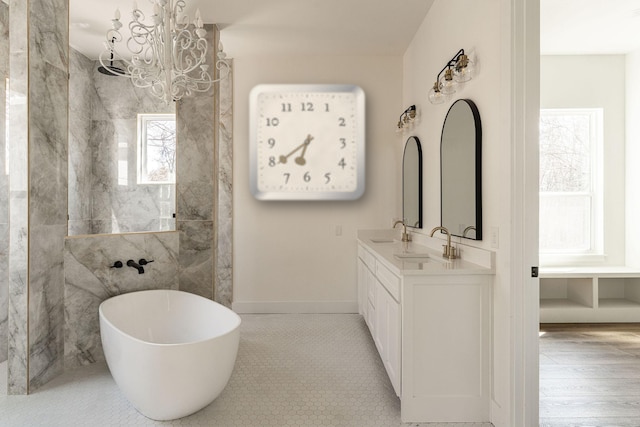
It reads 6:39
